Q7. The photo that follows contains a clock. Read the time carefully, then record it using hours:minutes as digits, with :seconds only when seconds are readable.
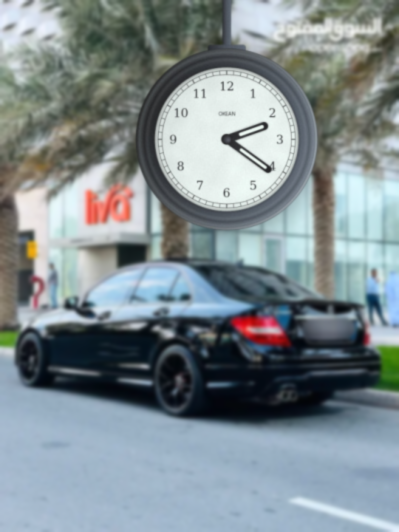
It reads 2:21
